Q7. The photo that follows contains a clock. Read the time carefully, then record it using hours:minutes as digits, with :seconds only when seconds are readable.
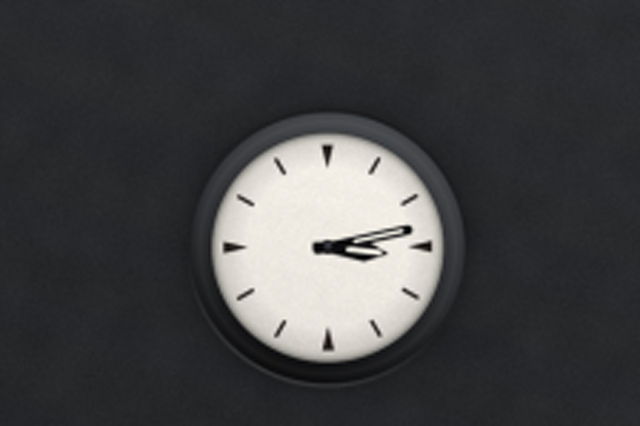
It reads 3:13
